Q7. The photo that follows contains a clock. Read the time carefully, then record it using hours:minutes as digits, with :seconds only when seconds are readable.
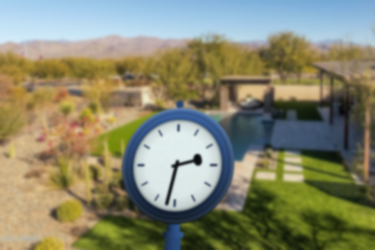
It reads 2:32
